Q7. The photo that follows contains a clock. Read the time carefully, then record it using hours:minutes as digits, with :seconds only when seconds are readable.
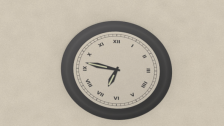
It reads 6:47
